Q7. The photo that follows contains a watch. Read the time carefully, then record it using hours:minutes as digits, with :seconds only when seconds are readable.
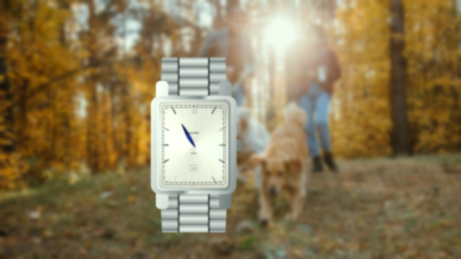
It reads 10:55
